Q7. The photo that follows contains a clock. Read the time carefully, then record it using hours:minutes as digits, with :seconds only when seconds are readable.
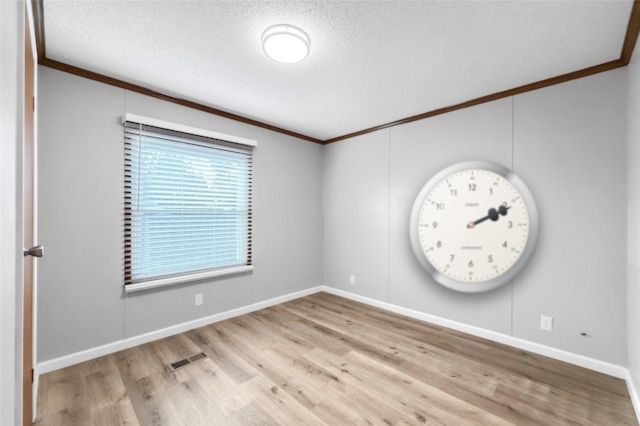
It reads 2:11
